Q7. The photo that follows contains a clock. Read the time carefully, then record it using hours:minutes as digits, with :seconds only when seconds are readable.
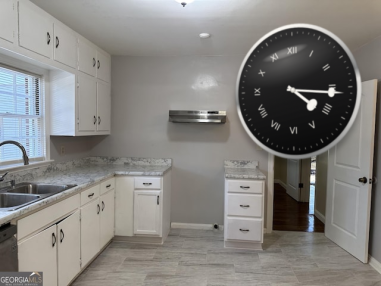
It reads 4:16
